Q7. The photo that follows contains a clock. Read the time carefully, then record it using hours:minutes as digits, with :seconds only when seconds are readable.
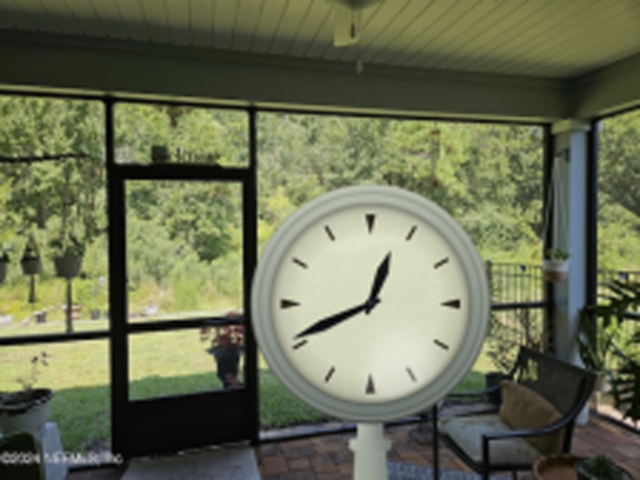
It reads 12:41
